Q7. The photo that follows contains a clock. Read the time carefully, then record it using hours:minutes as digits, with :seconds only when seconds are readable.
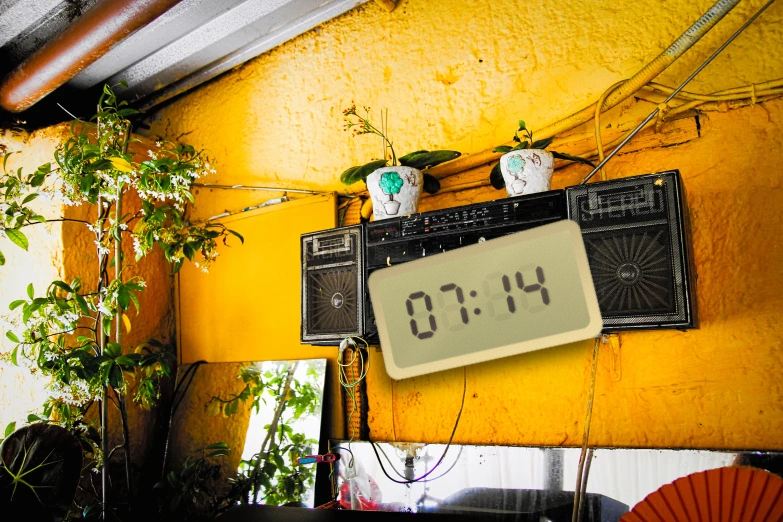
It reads 7:14
